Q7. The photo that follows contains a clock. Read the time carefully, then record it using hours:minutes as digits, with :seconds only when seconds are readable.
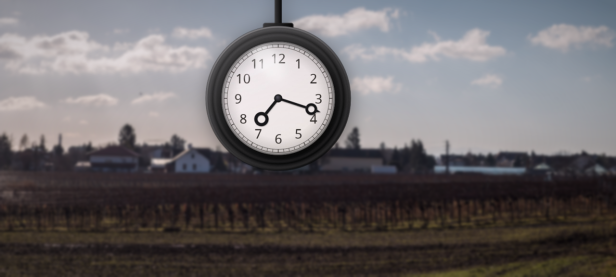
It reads 7:18
